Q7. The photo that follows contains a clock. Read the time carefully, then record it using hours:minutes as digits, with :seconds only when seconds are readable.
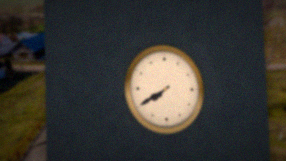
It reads 7:40
